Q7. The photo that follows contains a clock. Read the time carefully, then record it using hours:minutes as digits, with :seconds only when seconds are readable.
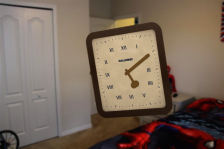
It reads 5:10
